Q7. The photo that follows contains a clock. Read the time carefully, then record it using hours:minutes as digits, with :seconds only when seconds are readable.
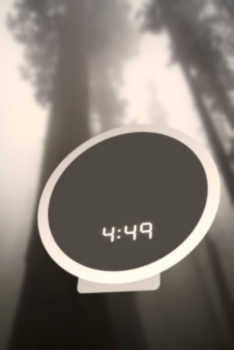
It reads 4:49
